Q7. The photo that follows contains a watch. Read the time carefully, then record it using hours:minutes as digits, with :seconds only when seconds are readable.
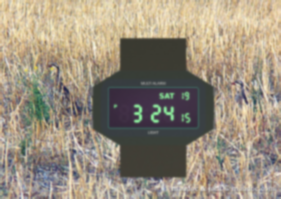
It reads 3:24
